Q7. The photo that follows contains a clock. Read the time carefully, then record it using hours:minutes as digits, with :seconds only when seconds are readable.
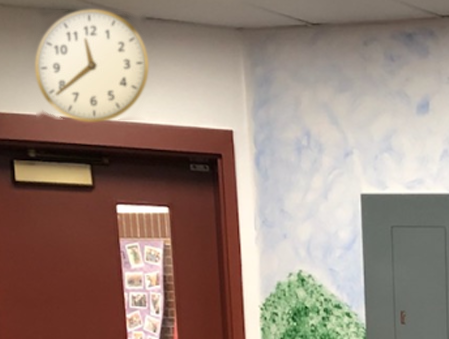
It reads 11:39
